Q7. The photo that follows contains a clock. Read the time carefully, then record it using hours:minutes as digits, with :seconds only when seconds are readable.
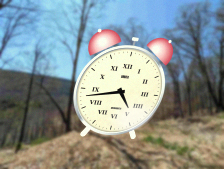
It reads 4:43
